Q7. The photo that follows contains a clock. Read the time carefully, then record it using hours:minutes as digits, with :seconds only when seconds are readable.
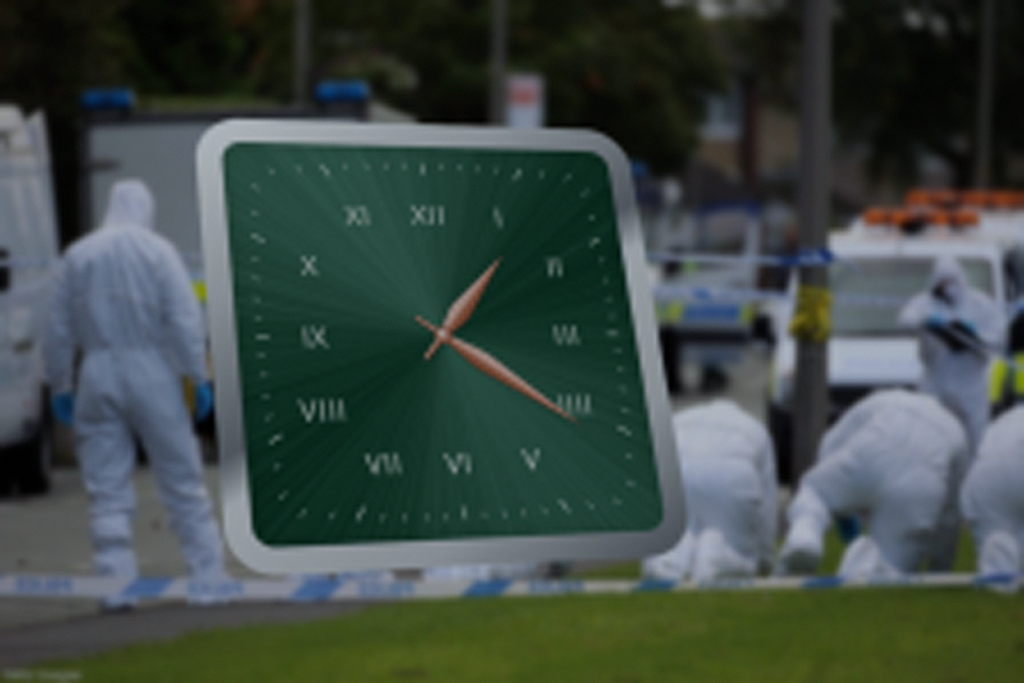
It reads 1:21
